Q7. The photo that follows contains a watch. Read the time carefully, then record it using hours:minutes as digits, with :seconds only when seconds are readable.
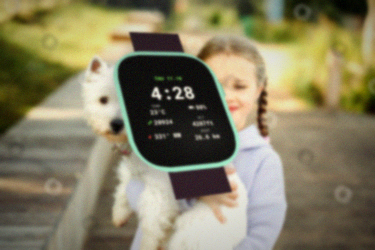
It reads 4:28
